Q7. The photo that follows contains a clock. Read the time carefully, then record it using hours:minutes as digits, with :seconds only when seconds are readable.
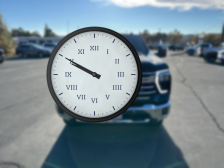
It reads 9:50
